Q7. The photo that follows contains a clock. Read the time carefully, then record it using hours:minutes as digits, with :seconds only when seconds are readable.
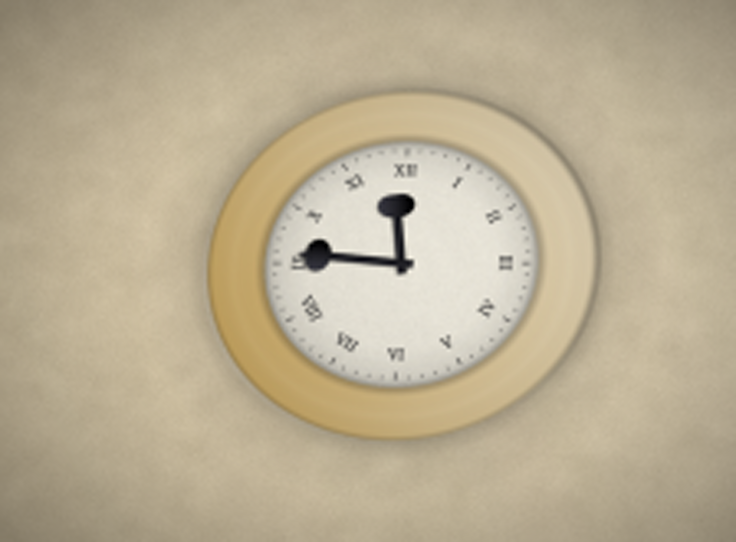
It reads 11:46
